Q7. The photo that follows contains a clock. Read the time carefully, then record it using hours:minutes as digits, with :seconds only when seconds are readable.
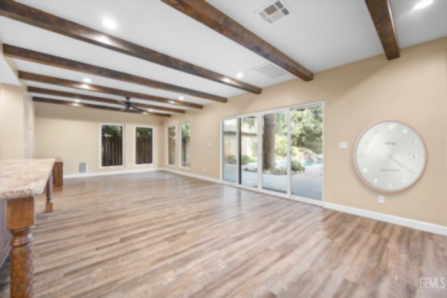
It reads 4:21
